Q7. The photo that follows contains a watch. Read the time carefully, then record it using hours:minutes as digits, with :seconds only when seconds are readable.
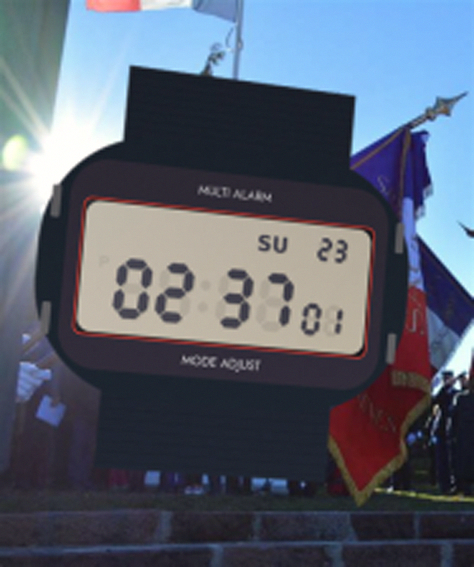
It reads 2:37:01
